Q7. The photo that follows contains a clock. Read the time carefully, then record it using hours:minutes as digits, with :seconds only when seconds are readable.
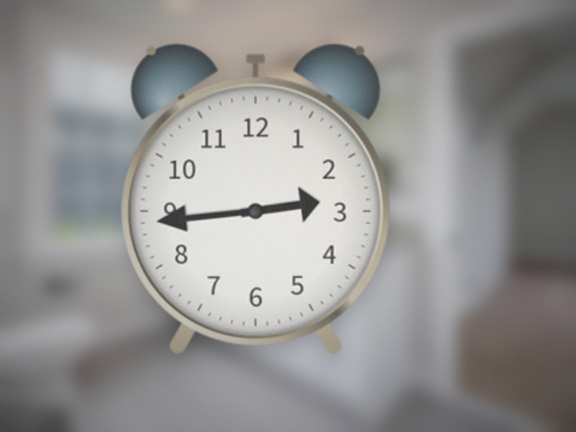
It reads 2:44
